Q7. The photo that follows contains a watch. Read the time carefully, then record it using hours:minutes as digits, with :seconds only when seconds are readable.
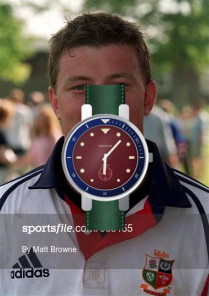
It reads 6:07
